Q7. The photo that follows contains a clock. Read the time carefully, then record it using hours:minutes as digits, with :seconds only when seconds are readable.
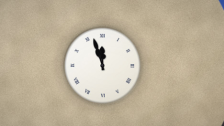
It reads 11:57
